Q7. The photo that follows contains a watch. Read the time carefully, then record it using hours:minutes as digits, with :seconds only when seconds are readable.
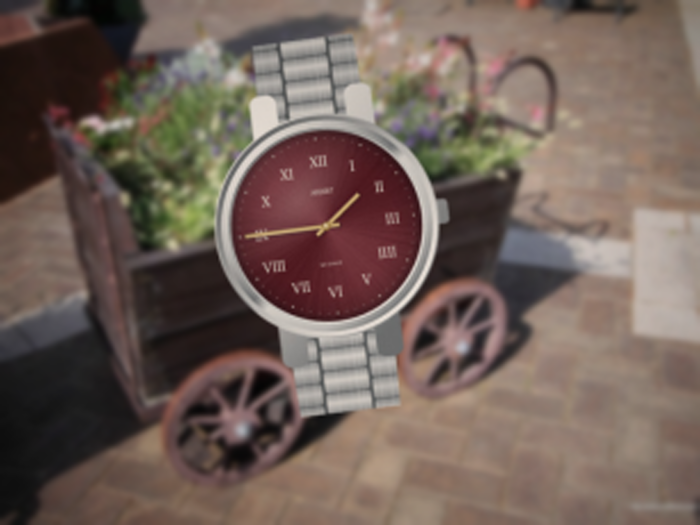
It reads 1:45
